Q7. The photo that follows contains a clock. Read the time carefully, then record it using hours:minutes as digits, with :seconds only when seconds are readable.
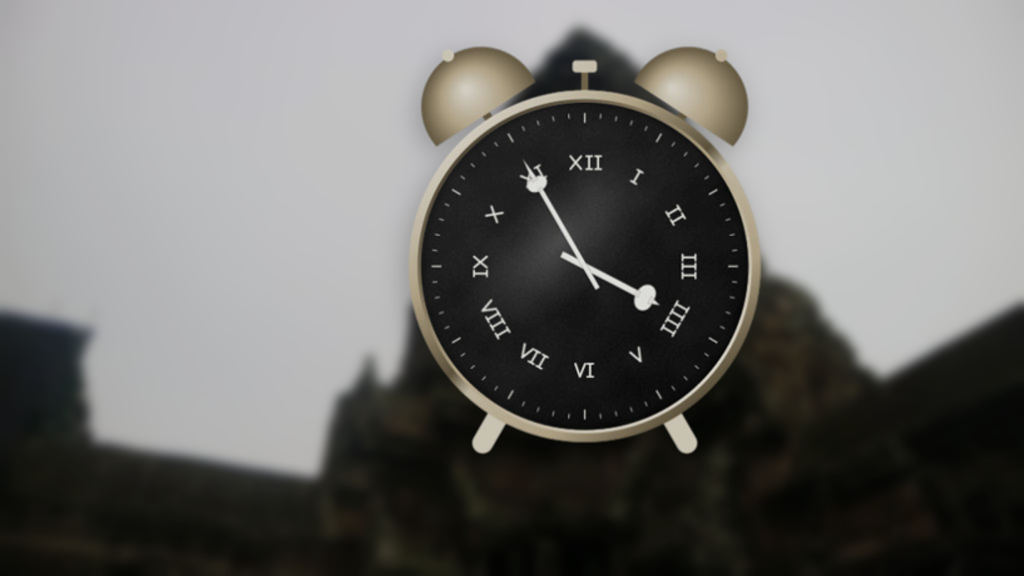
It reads 3:55
